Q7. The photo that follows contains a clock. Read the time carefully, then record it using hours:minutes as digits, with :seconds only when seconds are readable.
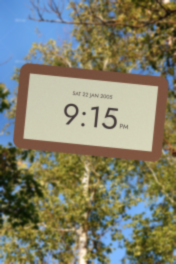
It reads 9:15
